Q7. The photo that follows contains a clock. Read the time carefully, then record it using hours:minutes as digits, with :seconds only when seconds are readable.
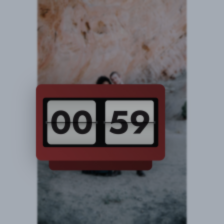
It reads 0:59
